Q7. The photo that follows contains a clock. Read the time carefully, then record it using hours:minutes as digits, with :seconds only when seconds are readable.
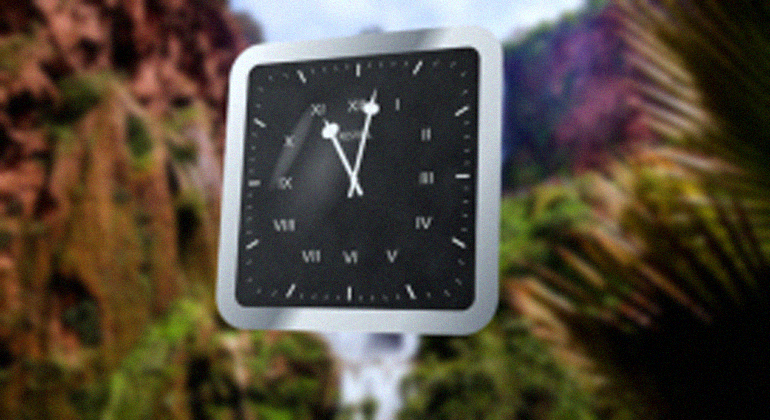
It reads 11:02
